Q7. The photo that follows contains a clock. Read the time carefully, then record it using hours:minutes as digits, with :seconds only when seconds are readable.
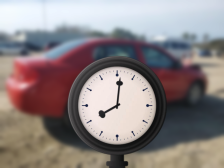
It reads 8:01
